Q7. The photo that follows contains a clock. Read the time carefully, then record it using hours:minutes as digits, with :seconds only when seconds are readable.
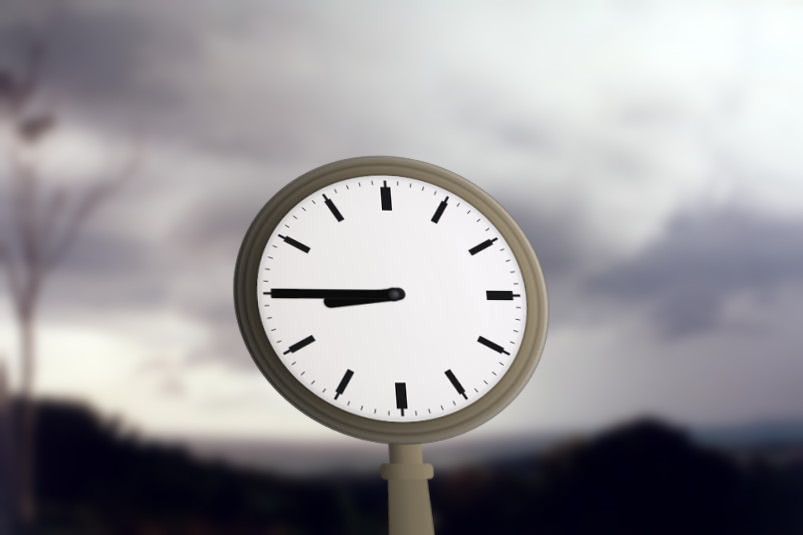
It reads 8:45
